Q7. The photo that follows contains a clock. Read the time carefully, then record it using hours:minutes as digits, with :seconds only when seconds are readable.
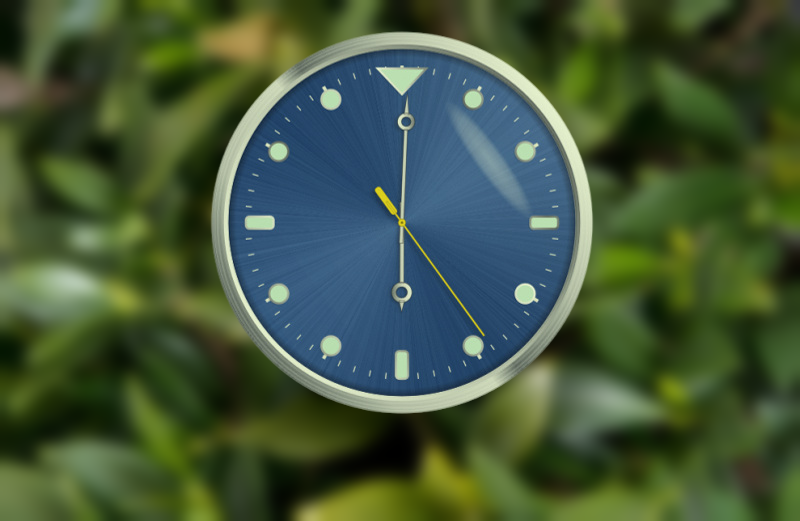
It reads 6:00:24
